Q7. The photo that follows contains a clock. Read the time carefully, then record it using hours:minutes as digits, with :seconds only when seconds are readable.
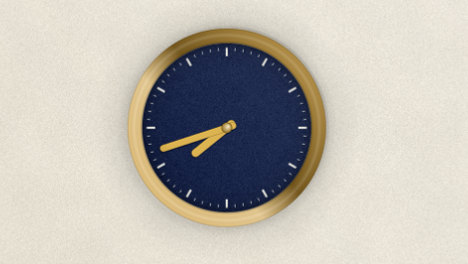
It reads 7:42
